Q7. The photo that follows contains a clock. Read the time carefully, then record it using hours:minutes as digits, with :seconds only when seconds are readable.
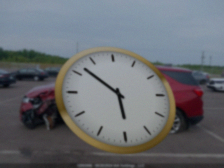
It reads 5:52
